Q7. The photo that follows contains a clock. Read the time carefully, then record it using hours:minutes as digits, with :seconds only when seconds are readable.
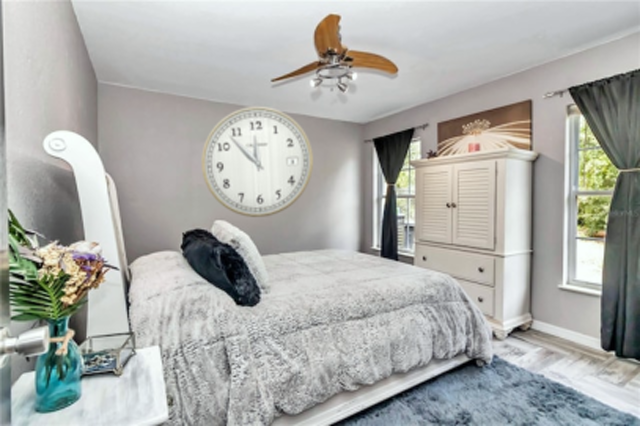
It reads 11:53
